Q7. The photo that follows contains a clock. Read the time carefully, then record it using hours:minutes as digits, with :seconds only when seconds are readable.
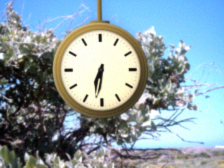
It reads 6:32
